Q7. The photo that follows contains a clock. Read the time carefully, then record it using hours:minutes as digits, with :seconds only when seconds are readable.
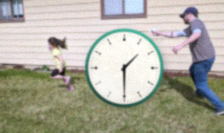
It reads 1:30
